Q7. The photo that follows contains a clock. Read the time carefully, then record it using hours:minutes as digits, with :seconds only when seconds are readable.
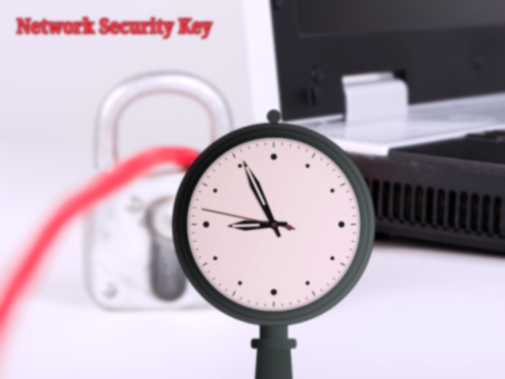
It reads 8:55:47
